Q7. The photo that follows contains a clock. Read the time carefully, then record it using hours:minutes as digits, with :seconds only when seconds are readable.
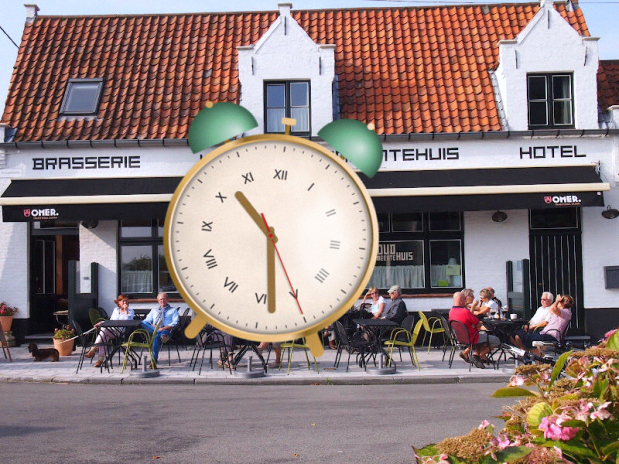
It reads 10:28:25
